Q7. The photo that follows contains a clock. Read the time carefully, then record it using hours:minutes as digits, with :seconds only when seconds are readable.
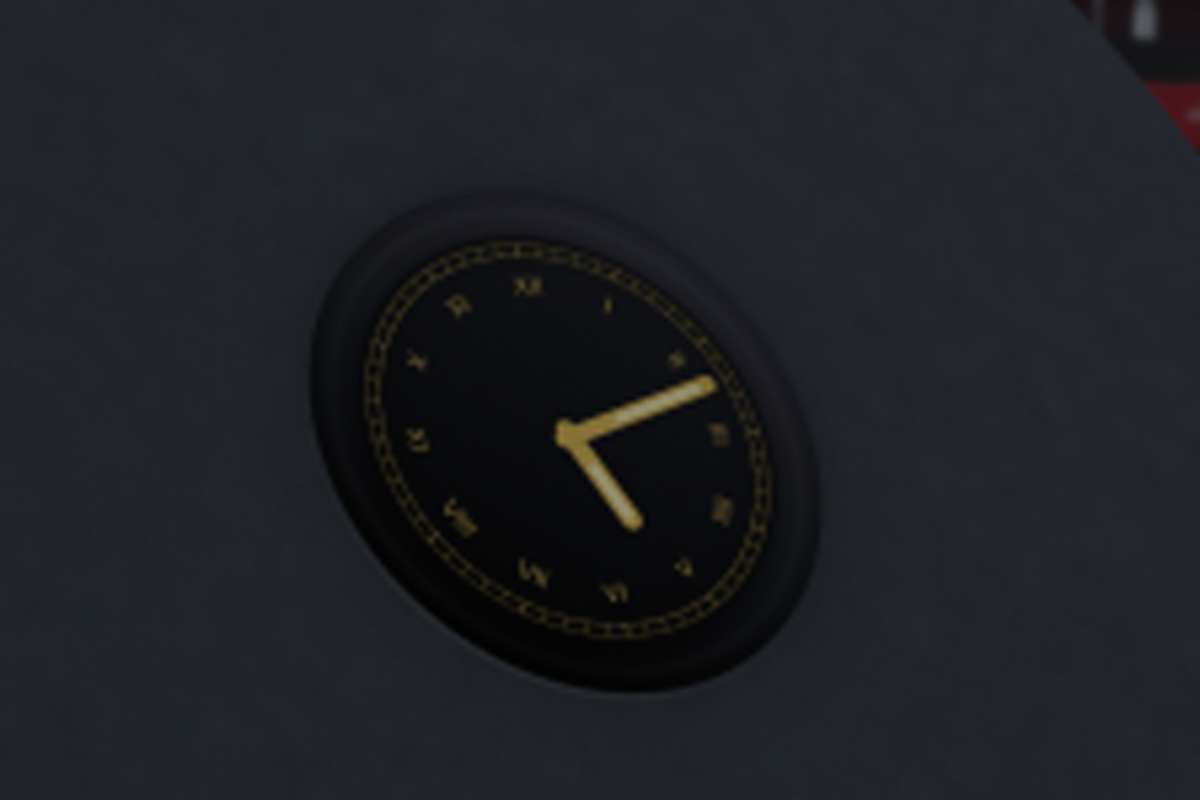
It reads 5:12
